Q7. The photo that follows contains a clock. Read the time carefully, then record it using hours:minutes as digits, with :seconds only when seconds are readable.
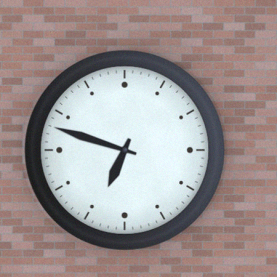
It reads 6:48
